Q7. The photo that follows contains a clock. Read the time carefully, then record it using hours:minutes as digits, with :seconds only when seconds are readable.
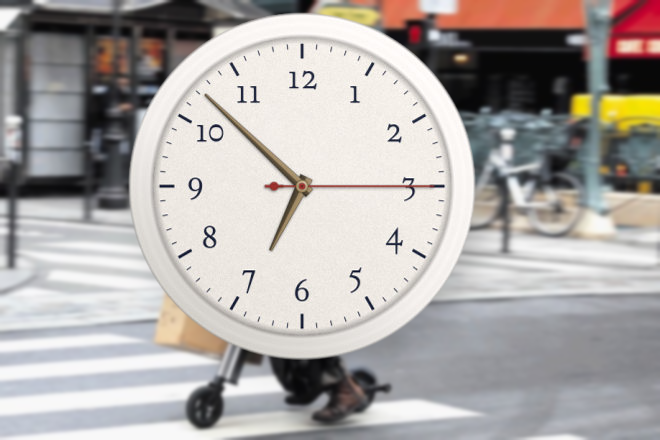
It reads 6:52:15
